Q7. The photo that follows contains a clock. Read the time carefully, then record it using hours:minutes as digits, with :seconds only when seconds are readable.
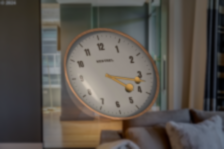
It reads 4:17
